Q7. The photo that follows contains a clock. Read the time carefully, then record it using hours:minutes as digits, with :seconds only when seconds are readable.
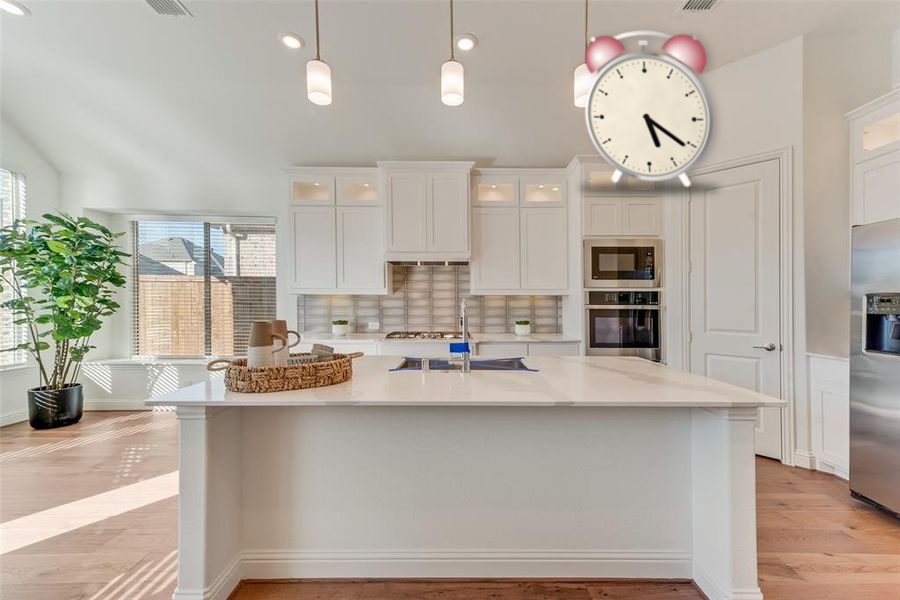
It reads 5:21
